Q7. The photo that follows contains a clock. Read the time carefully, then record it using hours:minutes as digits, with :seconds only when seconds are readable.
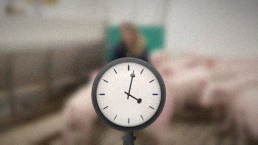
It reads 4:02
